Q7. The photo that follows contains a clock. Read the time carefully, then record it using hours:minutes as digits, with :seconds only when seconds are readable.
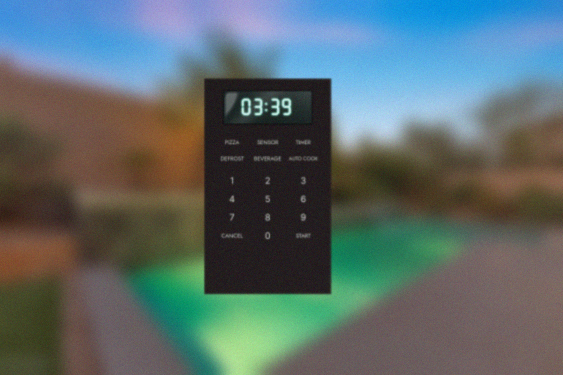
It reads 3:39
